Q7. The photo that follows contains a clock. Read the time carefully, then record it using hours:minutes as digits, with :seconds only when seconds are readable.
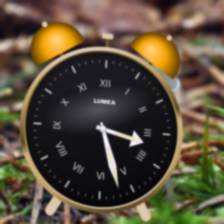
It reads 3:27
